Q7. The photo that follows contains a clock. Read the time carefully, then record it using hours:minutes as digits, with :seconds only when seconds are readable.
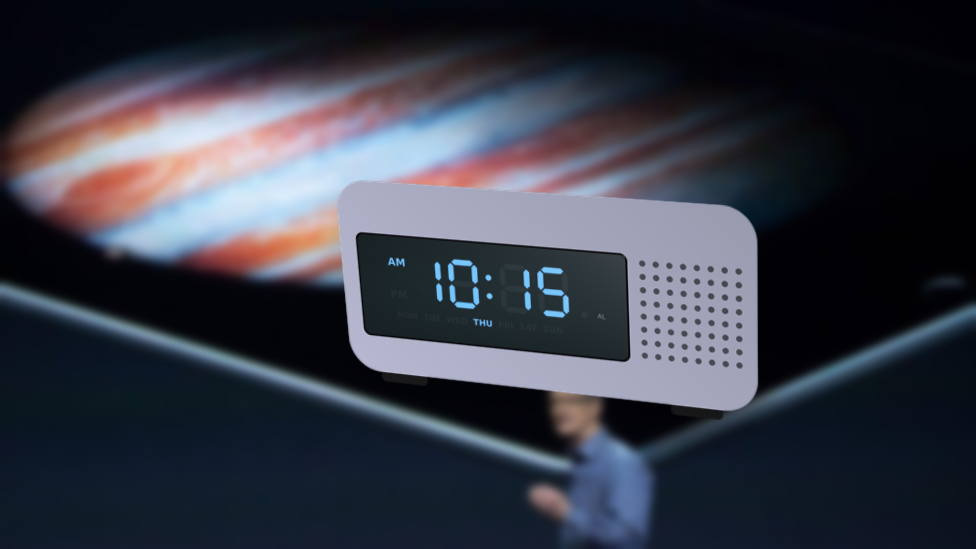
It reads 10:15
